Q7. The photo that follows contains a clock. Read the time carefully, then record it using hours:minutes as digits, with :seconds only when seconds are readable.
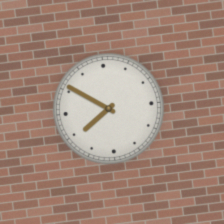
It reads 7:51
